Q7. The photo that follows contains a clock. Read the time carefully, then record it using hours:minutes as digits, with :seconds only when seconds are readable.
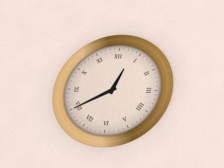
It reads 12:40
